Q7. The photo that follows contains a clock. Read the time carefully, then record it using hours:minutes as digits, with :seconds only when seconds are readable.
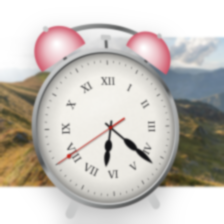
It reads 6:21:40
